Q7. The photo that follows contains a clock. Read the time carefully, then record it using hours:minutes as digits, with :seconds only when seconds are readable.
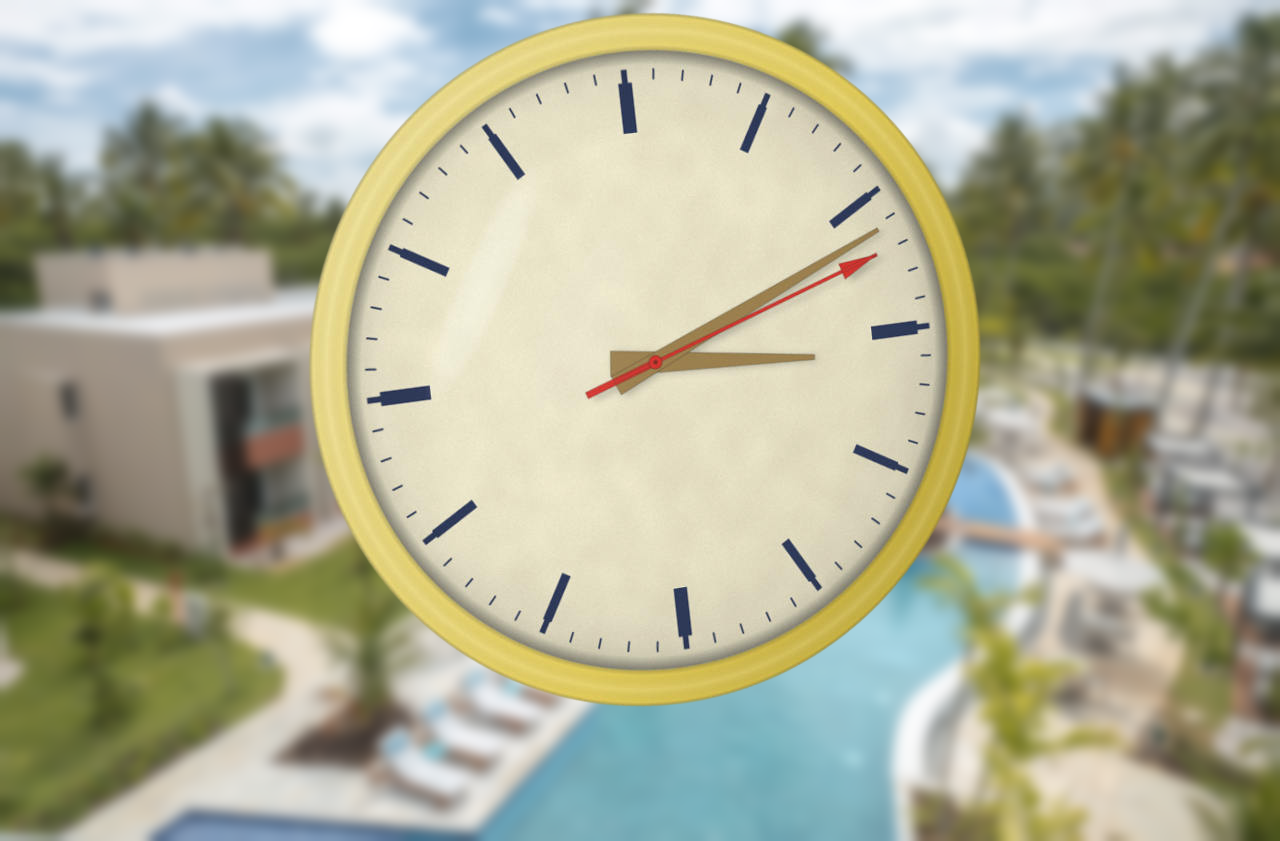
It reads 3:11:12
